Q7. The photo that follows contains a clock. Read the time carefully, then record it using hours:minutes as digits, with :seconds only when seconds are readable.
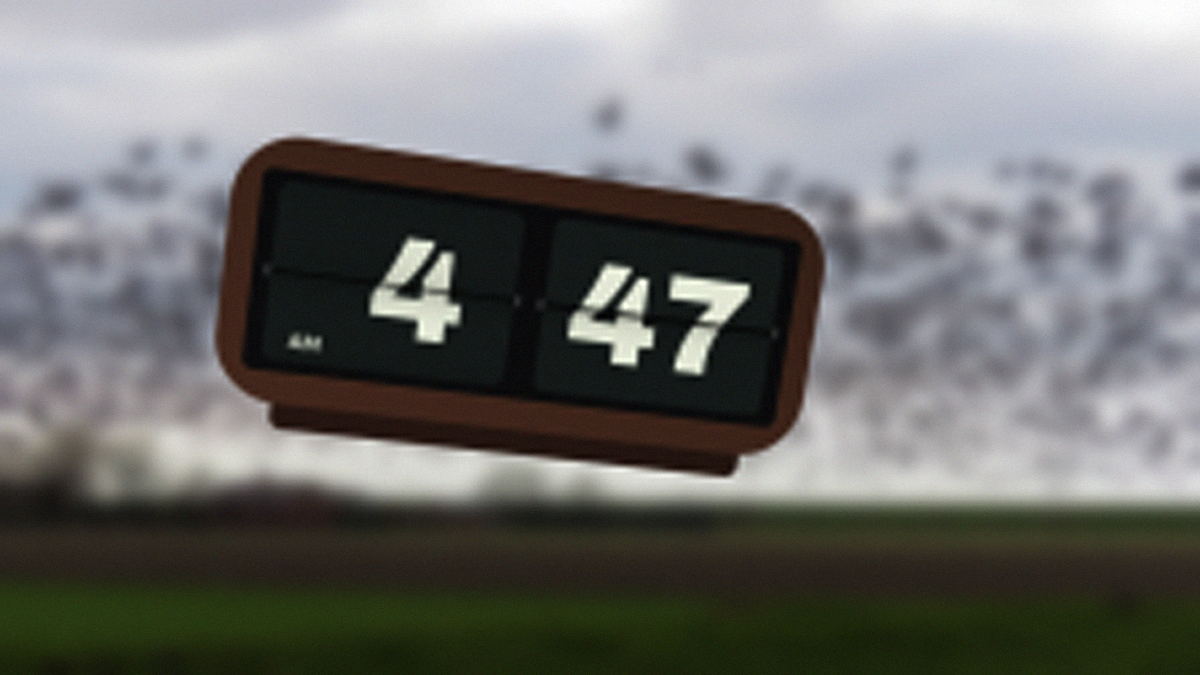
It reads 4:47
